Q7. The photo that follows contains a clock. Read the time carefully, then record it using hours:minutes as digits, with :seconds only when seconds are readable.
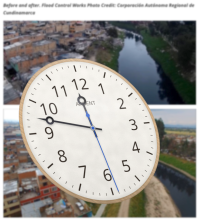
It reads 11:47:29
